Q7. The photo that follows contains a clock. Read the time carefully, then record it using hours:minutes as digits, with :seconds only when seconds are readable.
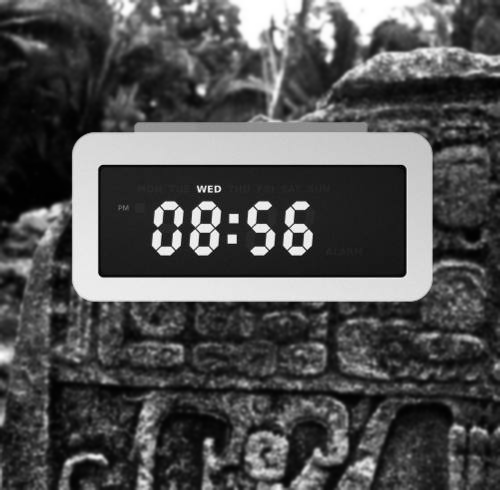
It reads 8:56
